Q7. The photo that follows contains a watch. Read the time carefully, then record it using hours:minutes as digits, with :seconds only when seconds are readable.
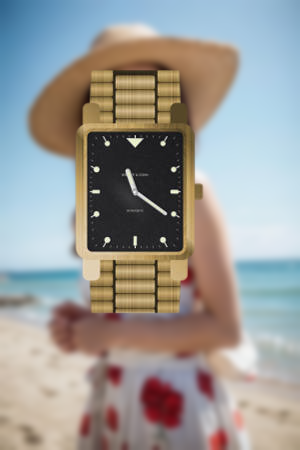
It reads 11:21
